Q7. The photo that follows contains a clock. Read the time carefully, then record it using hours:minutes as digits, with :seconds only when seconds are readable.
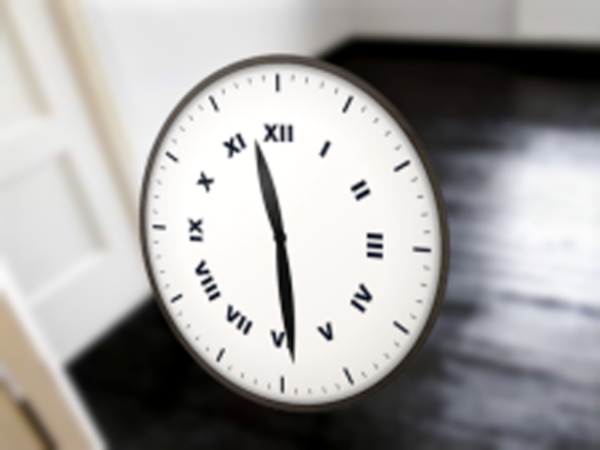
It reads 11:29
